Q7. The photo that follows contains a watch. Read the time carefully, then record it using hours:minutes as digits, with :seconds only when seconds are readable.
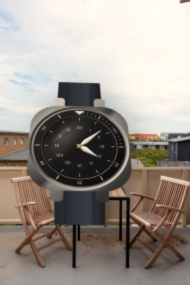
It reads 4:08
